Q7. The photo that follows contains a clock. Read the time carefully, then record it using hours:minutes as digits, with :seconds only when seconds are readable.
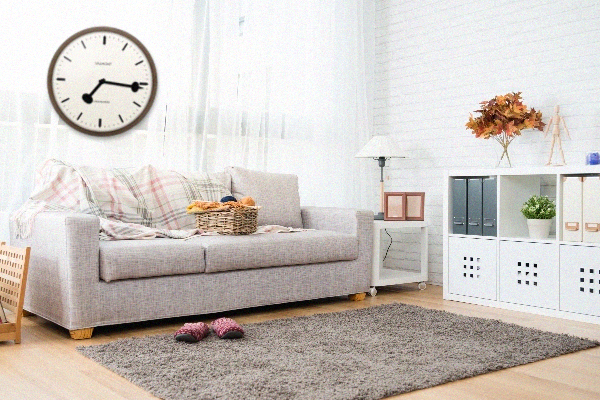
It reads 7:16
